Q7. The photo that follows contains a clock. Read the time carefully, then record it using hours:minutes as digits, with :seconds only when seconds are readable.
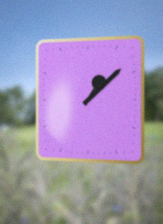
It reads 1:08
